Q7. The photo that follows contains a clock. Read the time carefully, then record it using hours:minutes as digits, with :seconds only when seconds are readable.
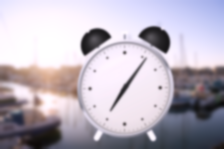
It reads 7:06
